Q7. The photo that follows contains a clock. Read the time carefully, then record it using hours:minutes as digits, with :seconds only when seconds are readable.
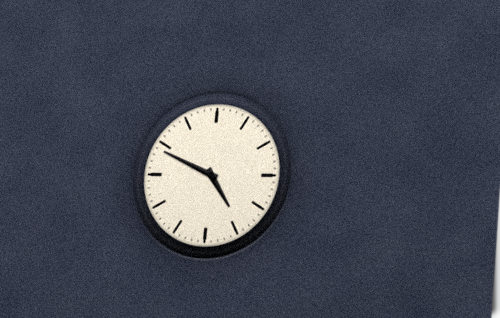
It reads 4:49
